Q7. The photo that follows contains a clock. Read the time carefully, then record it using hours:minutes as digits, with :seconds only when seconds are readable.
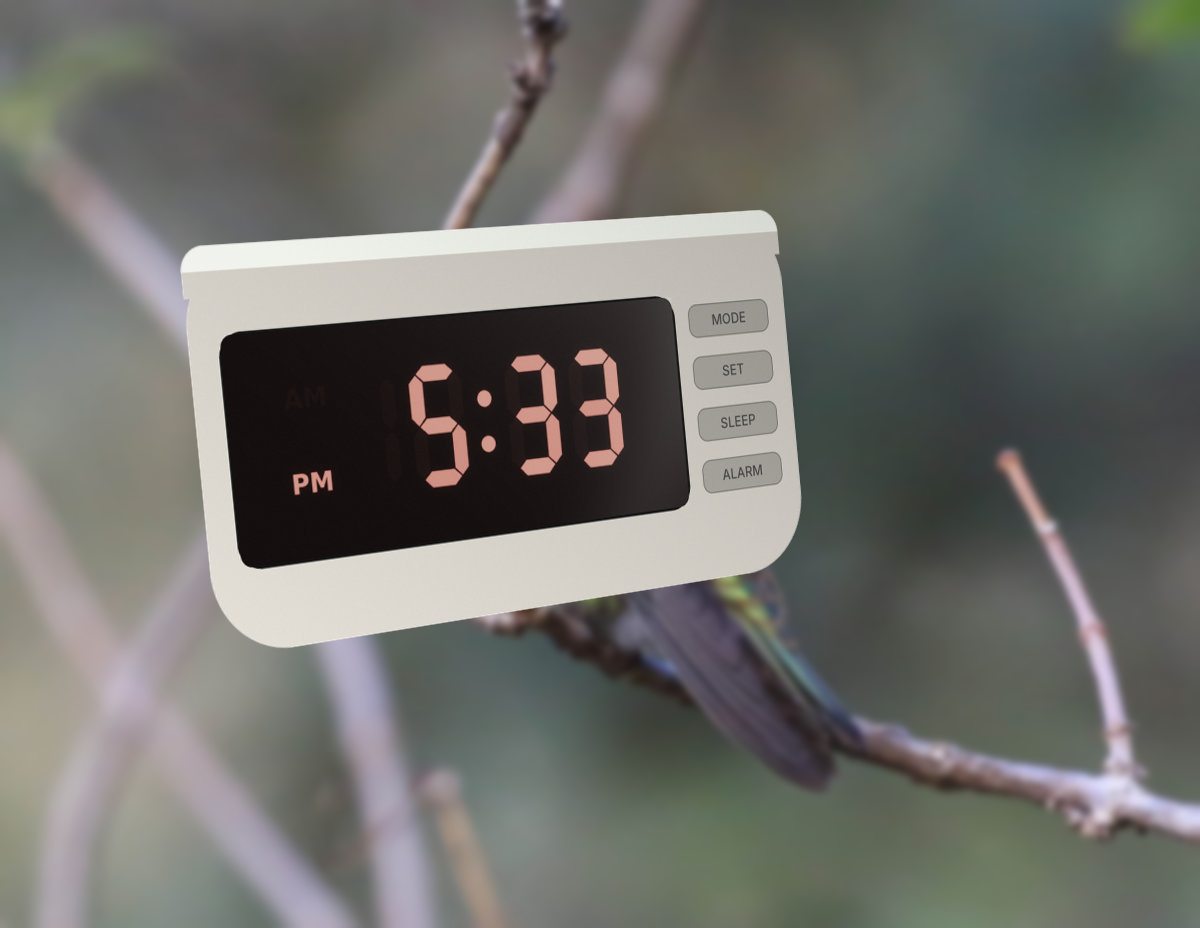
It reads 5:33
